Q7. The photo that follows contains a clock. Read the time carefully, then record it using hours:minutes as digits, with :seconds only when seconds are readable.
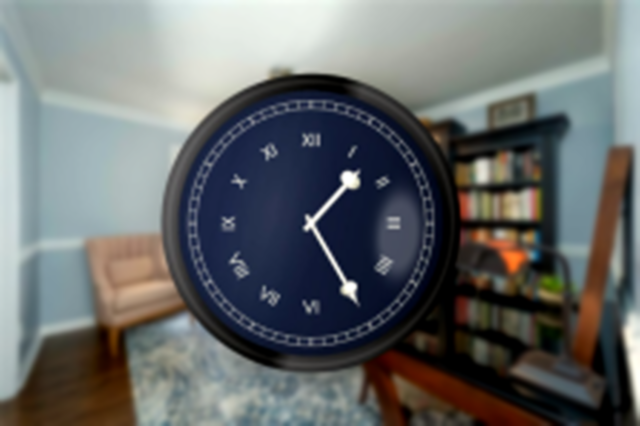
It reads 1:25
